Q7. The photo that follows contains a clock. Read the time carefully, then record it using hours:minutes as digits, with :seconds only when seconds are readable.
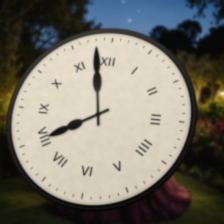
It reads 7:58
